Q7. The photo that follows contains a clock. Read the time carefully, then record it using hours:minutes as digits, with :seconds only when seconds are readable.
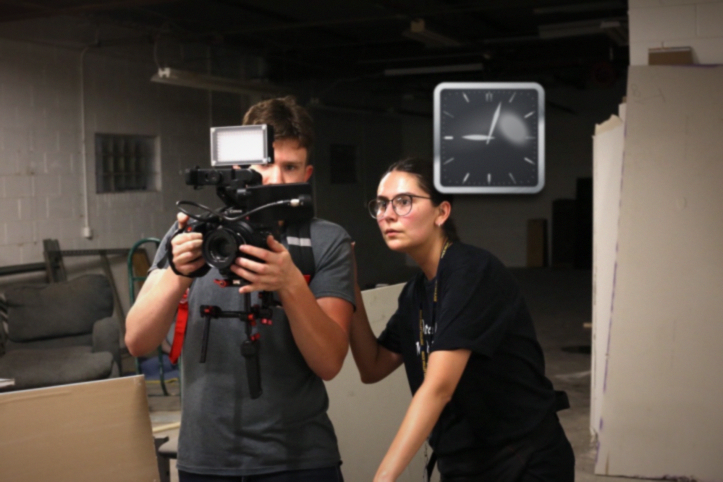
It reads 9:03
